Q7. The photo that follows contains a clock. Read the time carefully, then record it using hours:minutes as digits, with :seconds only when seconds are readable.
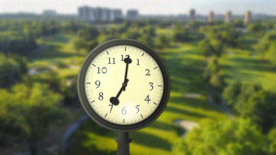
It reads 7:01
